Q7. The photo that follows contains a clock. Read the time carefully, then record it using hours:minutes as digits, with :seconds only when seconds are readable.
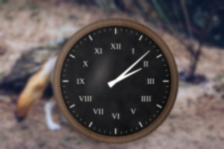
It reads 2:08
